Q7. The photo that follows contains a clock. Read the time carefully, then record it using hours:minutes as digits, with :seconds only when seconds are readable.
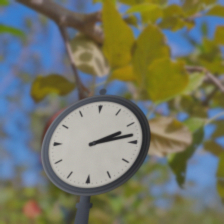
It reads 2:13
